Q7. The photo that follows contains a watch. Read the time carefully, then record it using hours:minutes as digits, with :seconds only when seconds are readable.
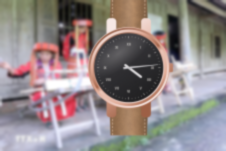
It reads 4:14
